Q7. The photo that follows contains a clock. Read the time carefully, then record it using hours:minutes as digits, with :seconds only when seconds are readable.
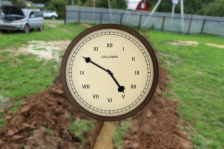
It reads 4:50
